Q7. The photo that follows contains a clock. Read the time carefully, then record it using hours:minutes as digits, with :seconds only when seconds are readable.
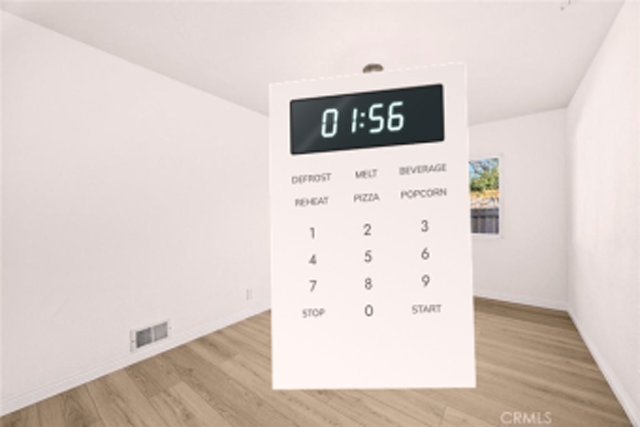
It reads 1:56
